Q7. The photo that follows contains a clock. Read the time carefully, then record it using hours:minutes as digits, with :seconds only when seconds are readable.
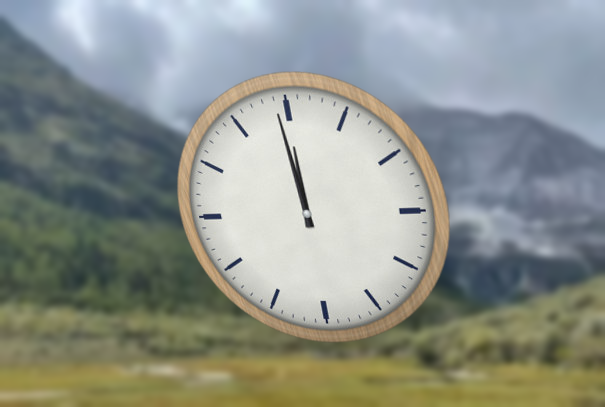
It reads 11:59
